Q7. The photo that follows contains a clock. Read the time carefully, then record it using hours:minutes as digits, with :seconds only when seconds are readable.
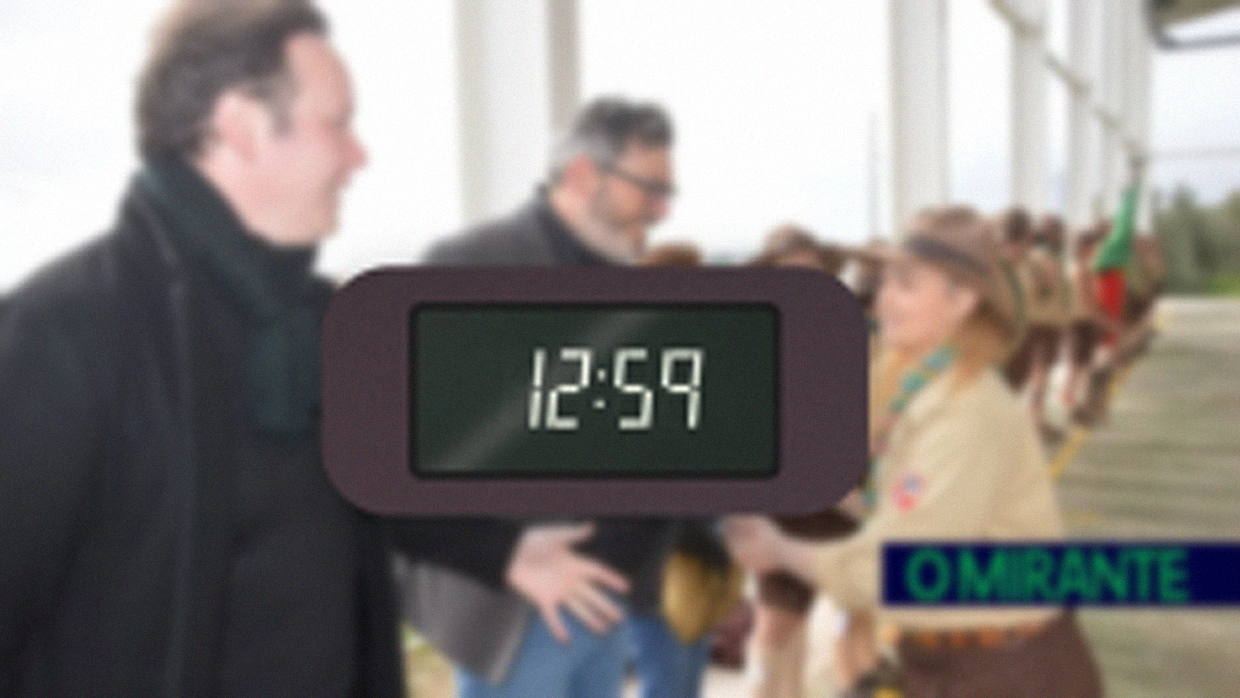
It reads 12:59
